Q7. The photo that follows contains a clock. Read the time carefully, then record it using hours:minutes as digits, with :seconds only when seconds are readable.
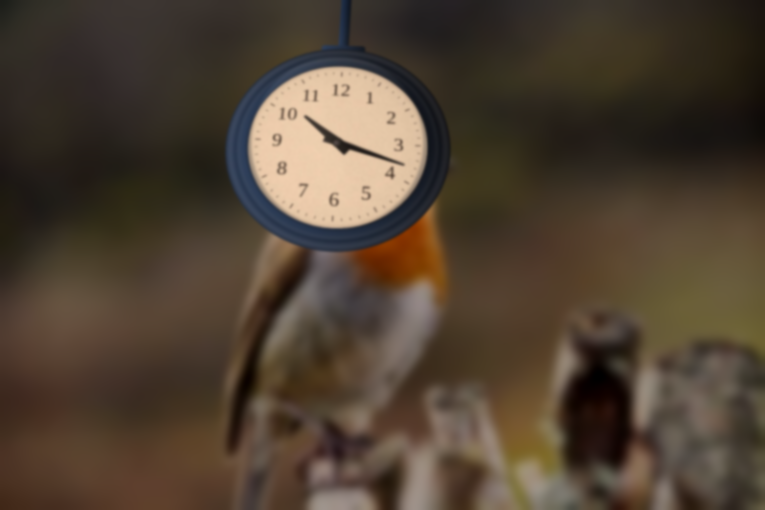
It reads 10:18
